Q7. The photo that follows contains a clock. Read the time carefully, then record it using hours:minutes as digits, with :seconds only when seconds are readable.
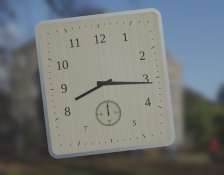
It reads 8:16
